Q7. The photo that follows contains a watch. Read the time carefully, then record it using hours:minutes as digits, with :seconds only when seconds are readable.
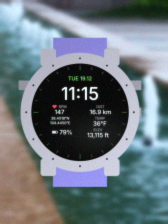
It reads 11:15
